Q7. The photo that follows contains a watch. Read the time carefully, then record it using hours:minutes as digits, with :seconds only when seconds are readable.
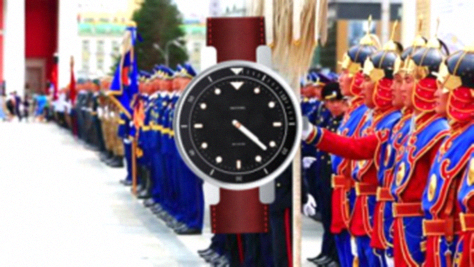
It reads 4:22
